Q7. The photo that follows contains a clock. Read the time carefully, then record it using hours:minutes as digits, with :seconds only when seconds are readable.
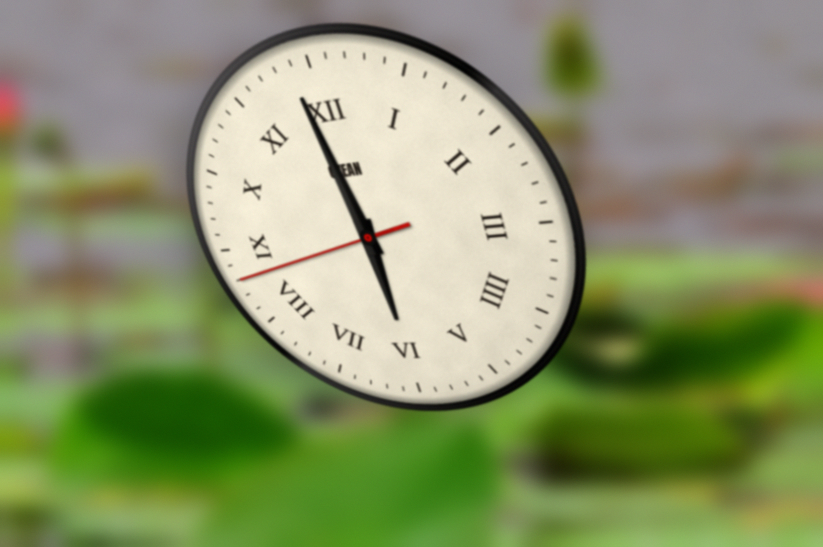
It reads 5:58:43
